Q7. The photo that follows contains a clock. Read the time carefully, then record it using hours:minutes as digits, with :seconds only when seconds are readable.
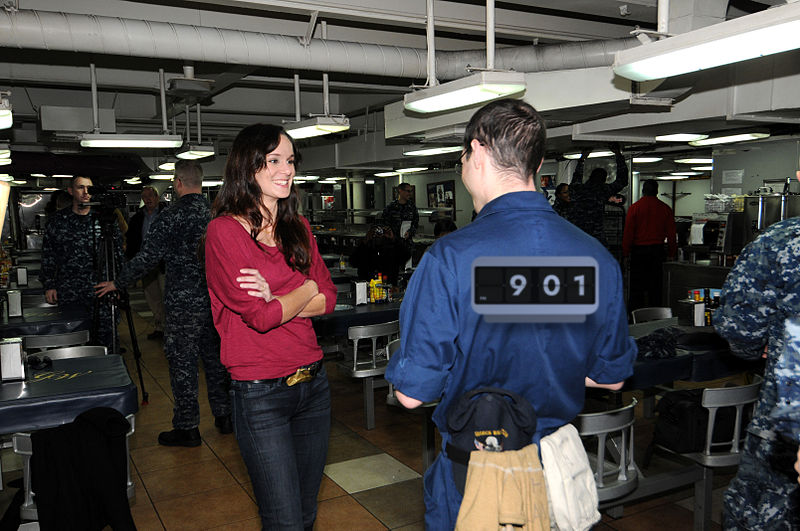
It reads 9:01
